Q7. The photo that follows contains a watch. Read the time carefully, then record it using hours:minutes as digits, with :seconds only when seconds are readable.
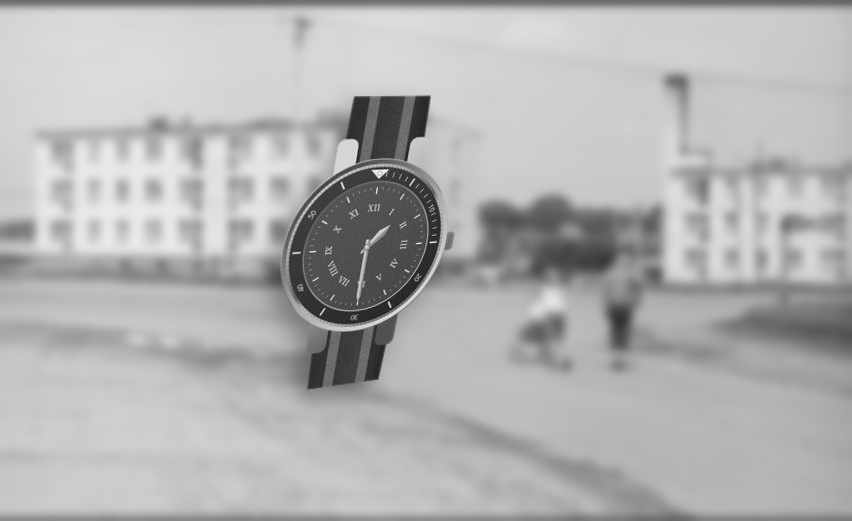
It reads 1:30
